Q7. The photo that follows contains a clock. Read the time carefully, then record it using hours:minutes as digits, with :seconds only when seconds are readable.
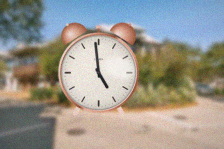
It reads 4:59
